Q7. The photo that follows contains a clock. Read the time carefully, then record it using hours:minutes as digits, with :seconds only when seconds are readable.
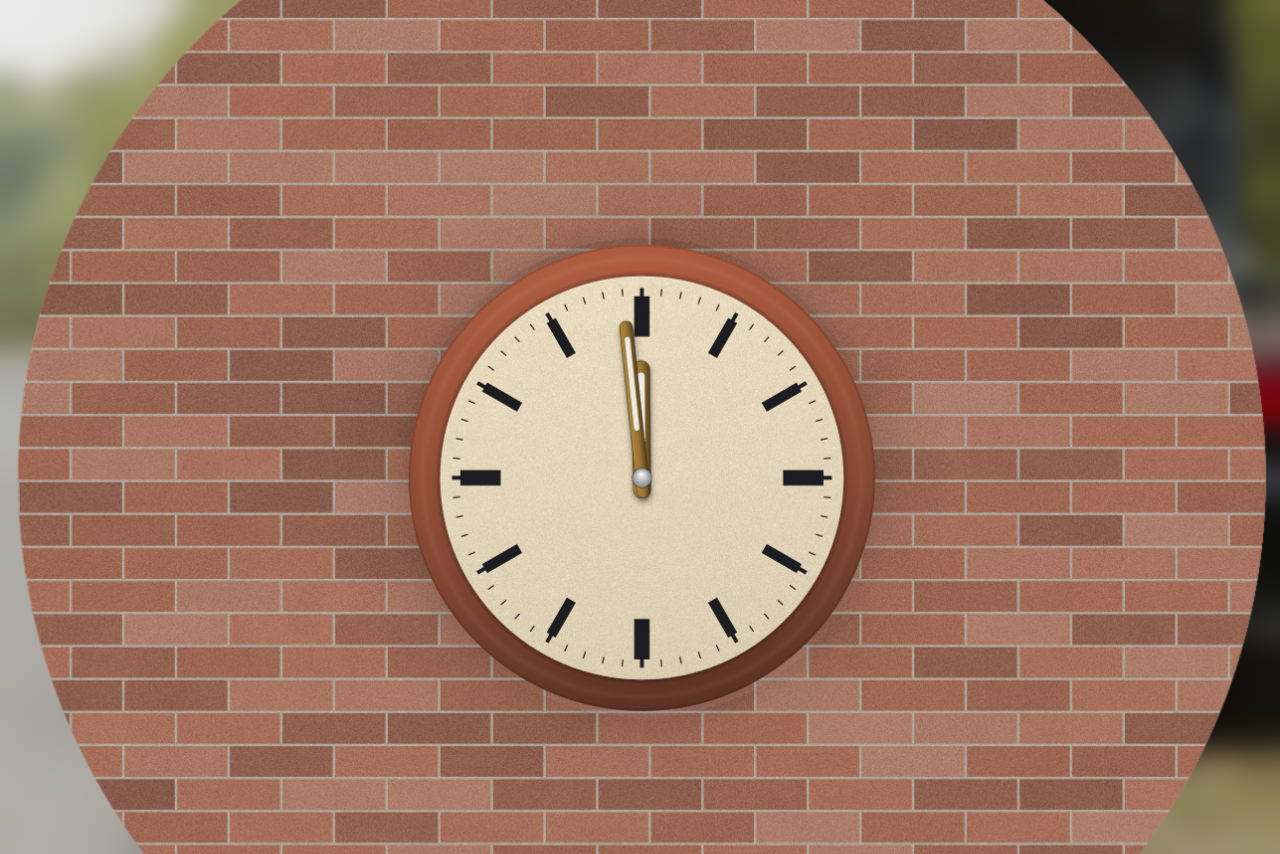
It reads 11:59
